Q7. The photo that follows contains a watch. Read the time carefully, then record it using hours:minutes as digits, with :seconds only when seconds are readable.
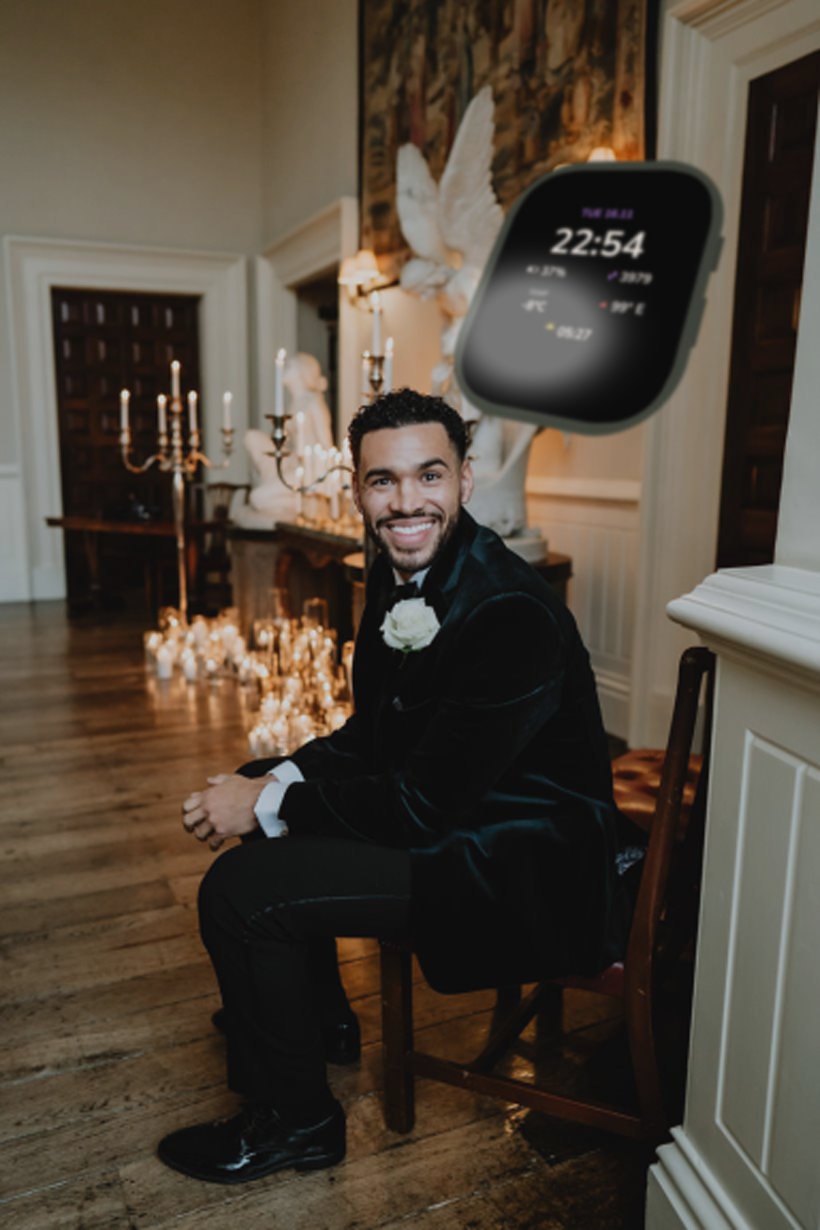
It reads 22:54
